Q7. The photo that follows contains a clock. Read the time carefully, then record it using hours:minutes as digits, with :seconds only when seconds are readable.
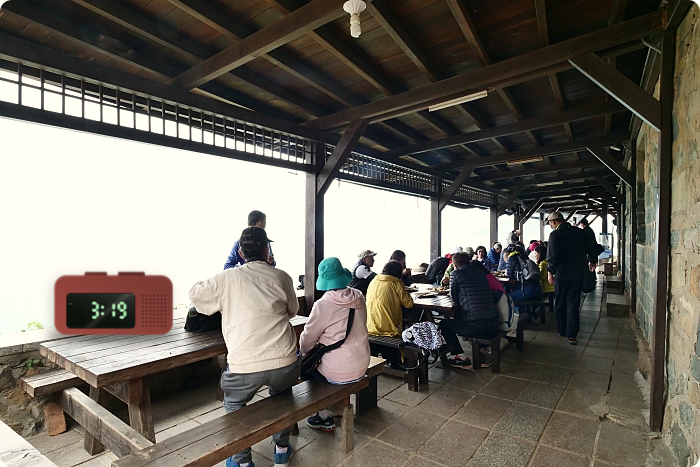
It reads 3:19
